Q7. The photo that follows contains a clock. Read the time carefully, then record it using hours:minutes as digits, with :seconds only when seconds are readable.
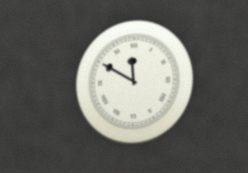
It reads 11:50
